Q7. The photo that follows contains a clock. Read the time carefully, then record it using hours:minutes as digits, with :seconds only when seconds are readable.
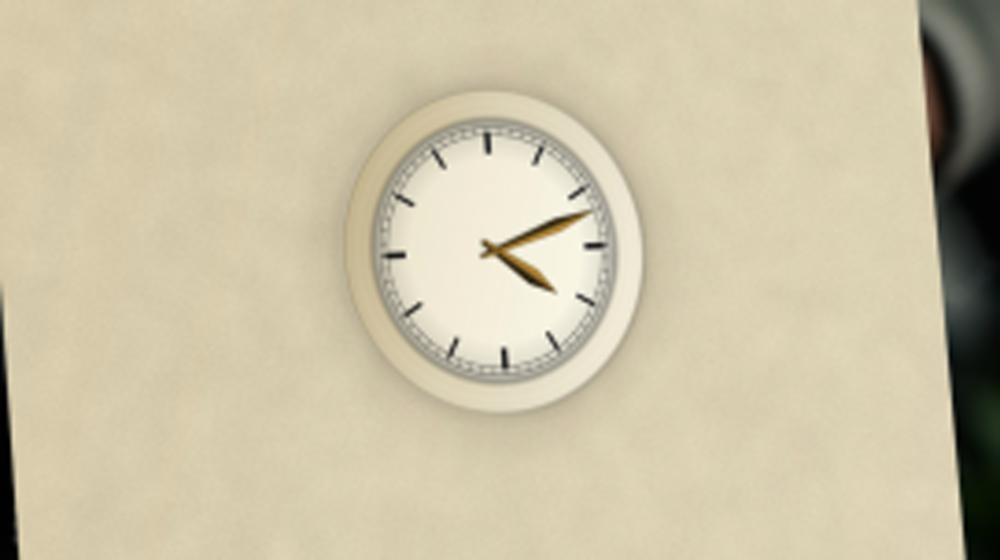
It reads 4:12
